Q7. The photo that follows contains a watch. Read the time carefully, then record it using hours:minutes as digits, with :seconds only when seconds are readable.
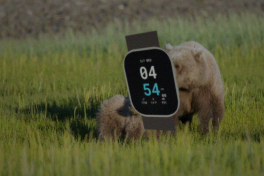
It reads 4:54
